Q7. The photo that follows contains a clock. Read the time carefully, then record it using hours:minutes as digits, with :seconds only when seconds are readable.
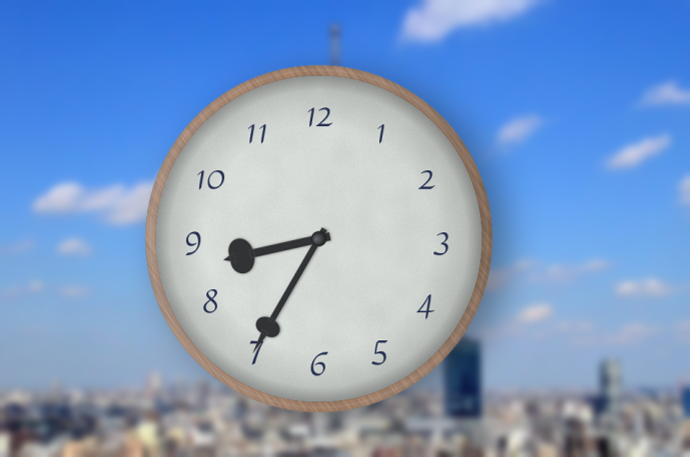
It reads 8:35
